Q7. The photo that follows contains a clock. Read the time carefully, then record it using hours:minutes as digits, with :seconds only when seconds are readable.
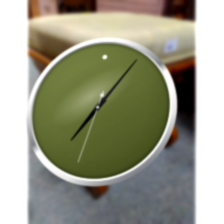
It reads 7:05:32
